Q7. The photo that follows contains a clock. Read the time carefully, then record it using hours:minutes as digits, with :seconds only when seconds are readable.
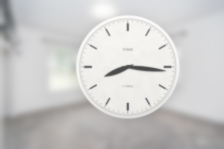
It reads 8:16
